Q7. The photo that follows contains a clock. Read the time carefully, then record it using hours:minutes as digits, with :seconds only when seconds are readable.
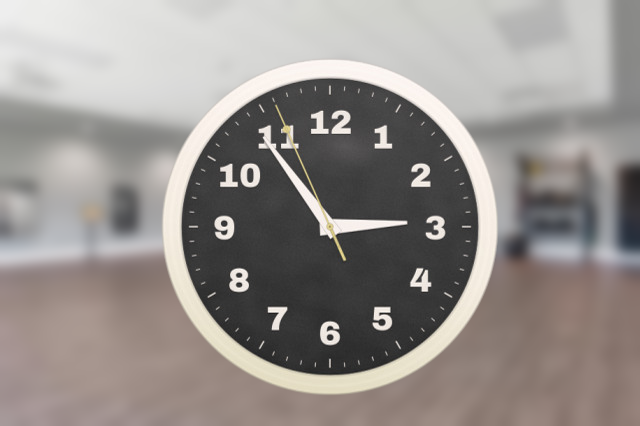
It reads 2:53:56
